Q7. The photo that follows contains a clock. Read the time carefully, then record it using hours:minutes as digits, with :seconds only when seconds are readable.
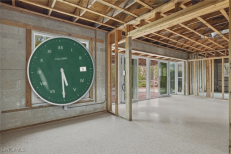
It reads 5:30
